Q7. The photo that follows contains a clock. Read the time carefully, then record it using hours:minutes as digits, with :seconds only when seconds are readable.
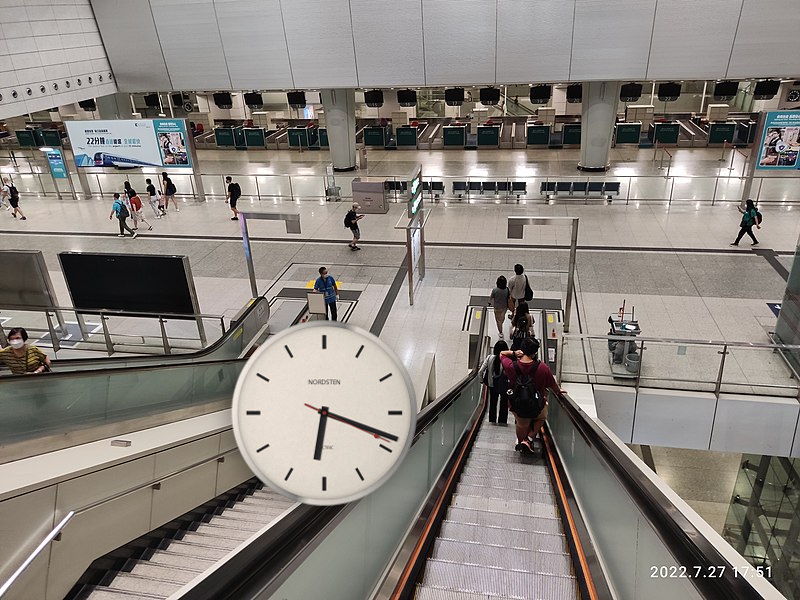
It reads 6:18:19
